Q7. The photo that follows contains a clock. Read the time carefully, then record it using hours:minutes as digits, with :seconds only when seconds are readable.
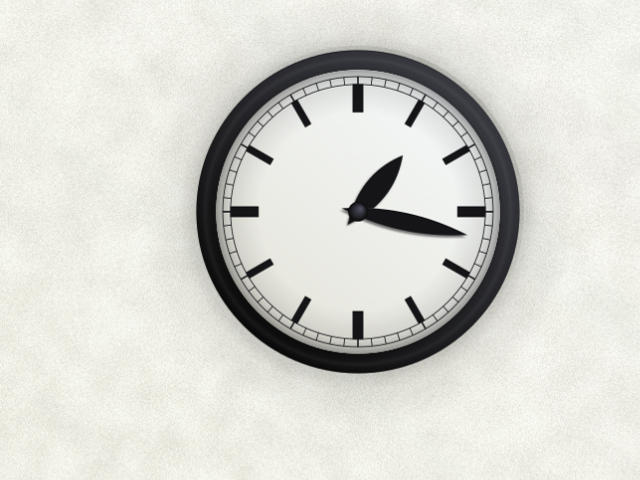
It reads 1:17
